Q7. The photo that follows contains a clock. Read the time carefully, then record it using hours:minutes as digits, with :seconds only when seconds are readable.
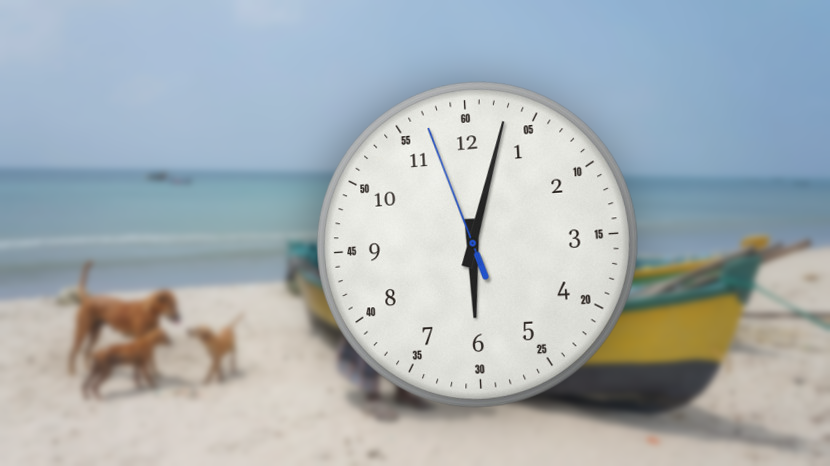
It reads 6:02:57
